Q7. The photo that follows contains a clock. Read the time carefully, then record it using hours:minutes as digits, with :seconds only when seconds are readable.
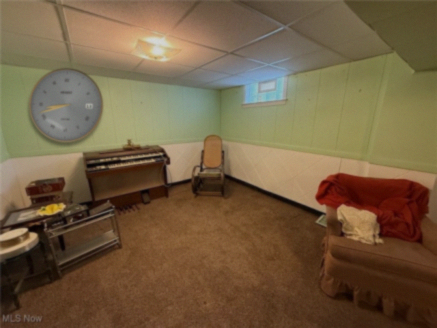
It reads 8:42
